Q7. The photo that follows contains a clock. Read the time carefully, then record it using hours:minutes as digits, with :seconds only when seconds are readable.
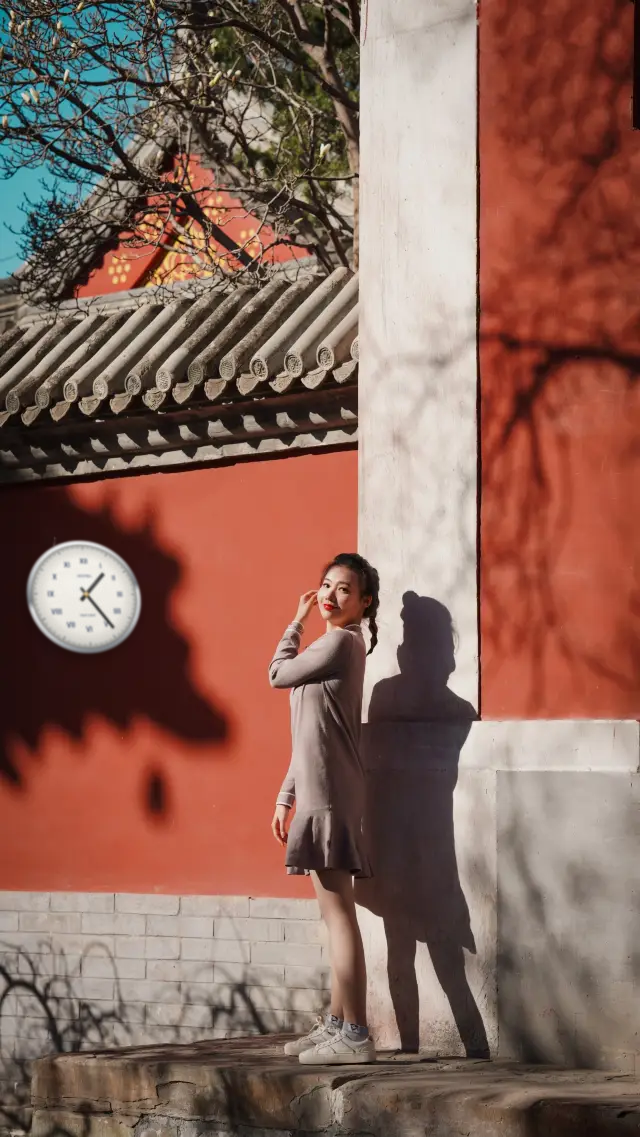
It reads 1:24
